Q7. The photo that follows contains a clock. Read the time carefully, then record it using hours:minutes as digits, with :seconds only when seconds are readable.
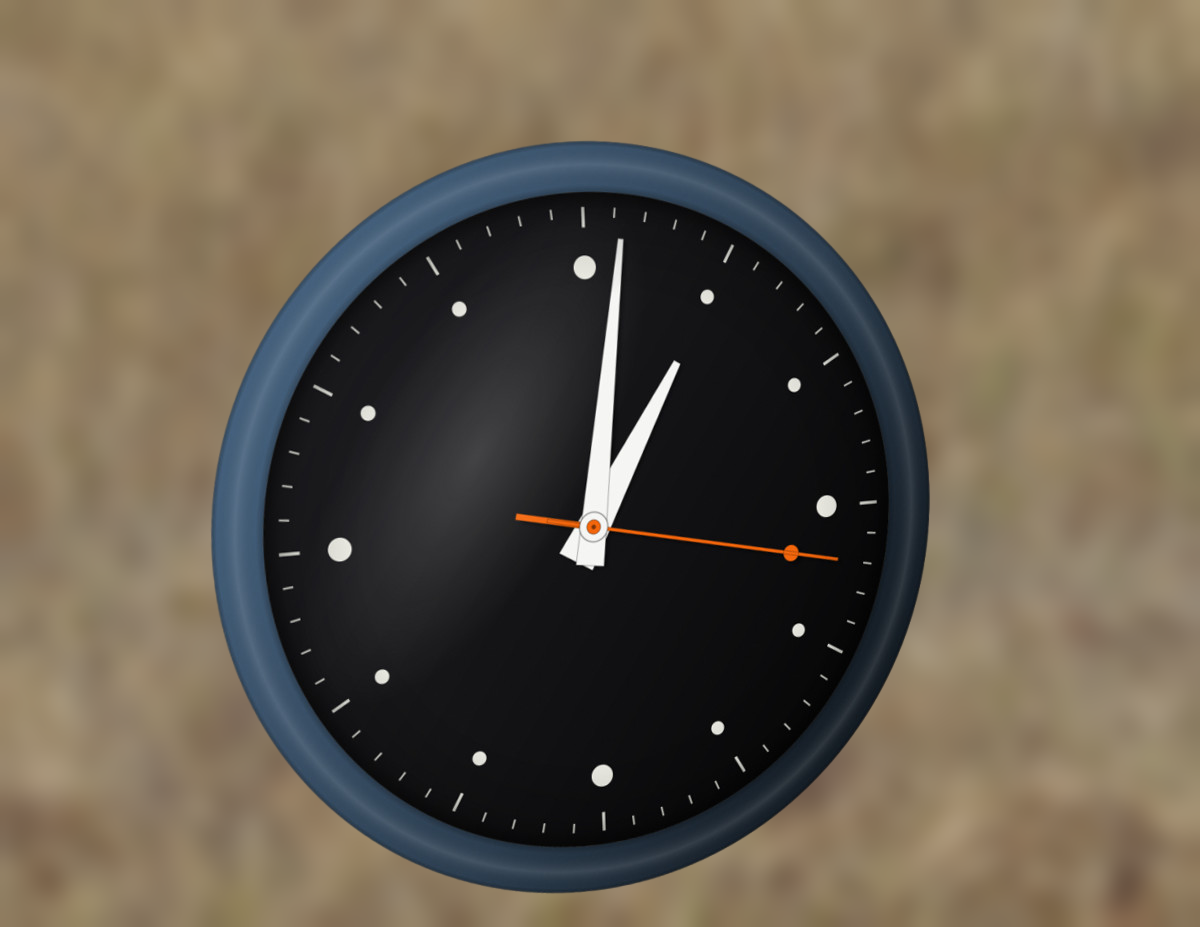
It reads 1:01:17
